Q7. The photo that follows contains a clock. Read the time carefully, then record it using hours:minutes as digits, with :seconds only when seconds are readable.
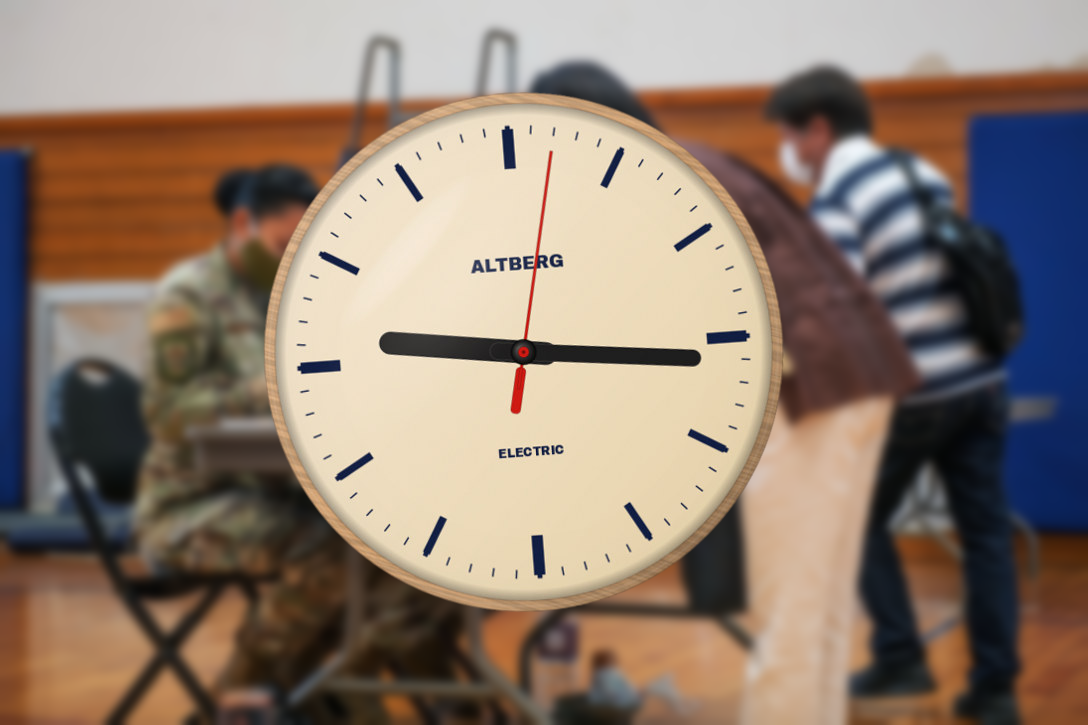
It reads 9:16:02
